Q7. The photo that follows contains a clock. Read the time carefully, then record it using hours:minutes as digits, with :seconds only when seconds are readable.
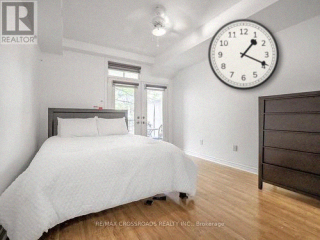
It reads 1:19
